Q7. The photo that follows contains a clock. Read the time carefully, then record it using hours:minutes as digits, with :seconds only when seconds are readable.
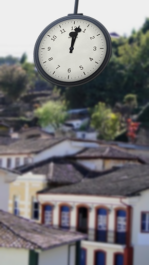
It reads 12:02
